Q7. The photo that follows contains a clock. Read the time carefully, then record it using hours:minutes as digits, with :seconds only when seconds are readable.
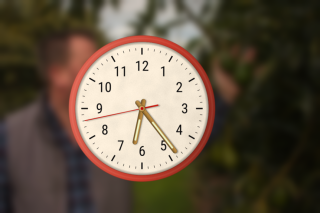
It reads 6:23:43
